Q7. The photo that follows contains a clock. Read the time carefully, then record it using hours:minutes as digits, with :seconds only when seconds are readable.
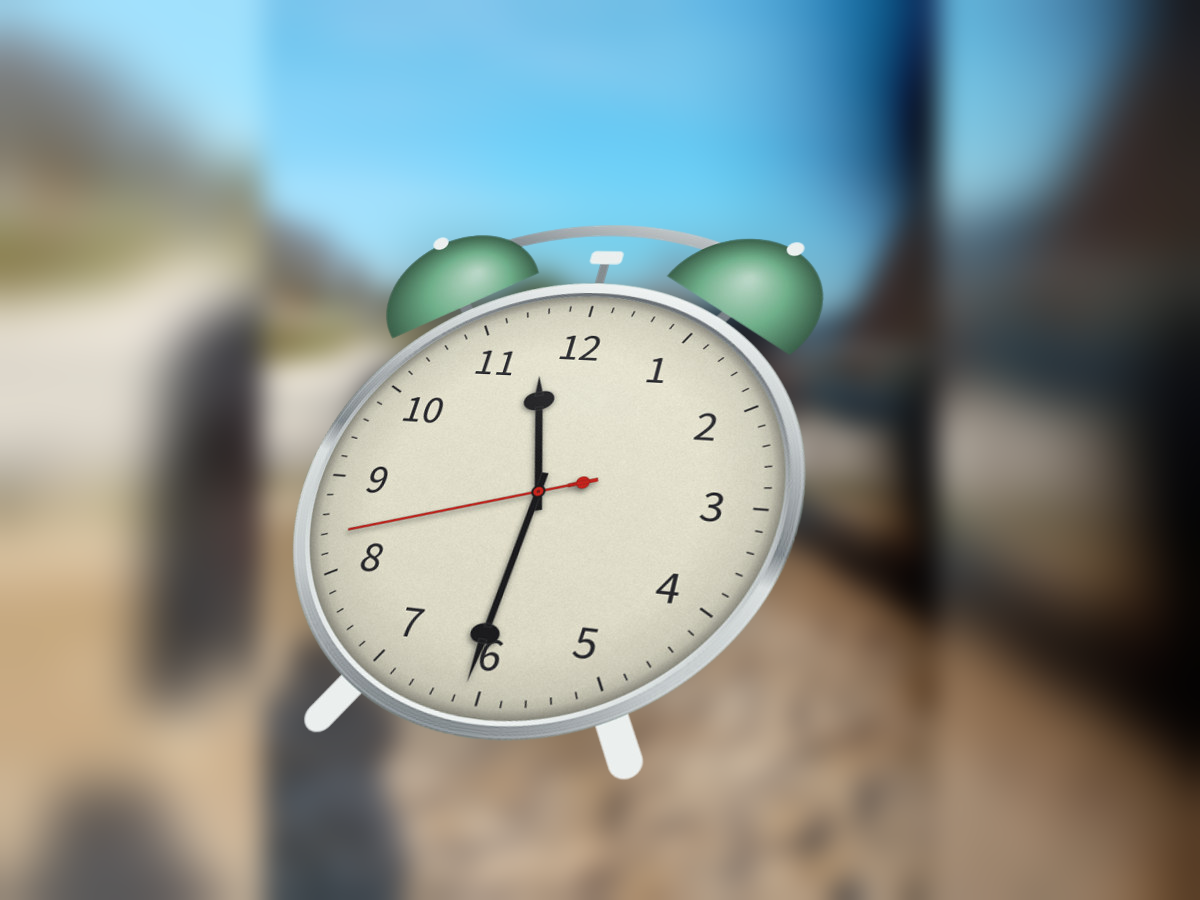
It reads 11:30:42
